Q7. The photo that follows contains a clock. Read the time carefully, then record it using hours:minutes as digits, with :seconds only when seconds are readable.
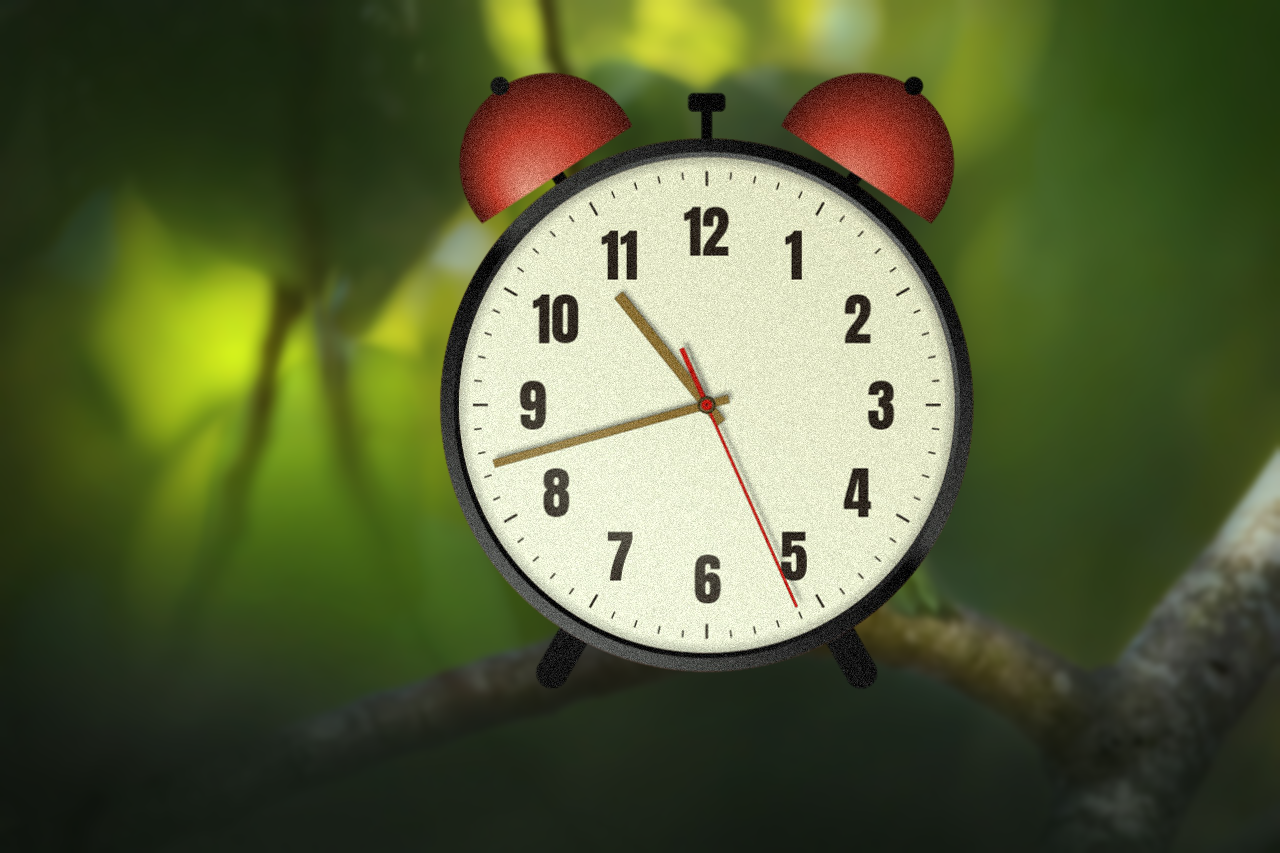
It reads 10:42:26
